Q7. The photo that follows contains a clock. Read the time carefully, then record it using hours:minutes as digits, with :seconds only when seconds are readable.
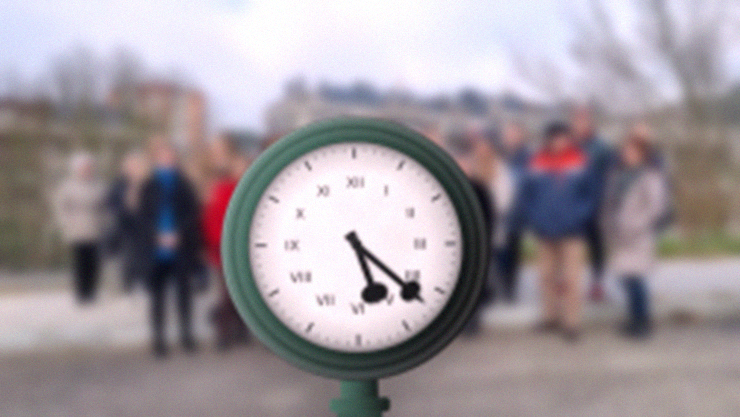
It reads 5:22
